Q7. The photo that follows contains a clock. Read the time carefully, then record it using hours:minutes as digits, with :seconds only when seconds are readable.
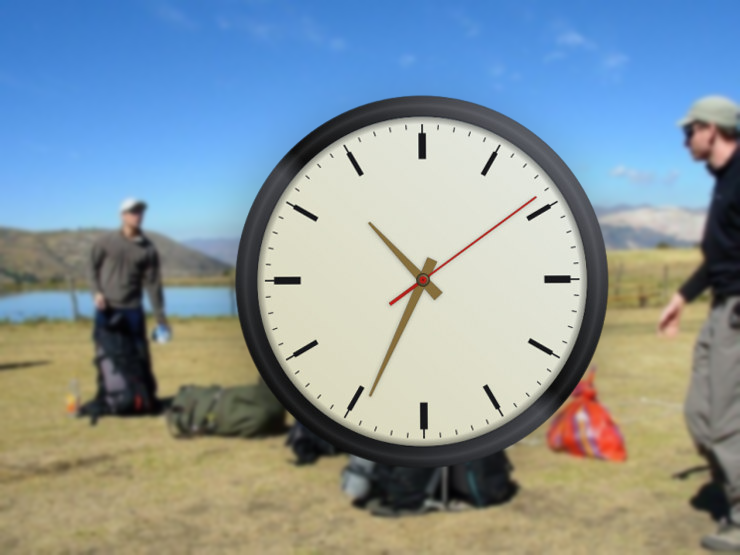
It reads 10:34:09
